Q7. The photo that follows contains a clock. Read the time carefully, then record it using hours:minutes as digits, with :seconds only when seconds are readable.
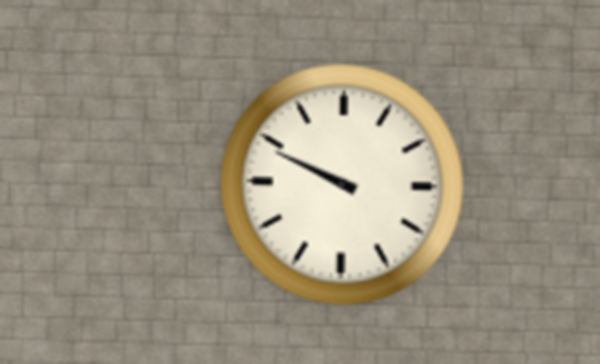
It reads 9:49
